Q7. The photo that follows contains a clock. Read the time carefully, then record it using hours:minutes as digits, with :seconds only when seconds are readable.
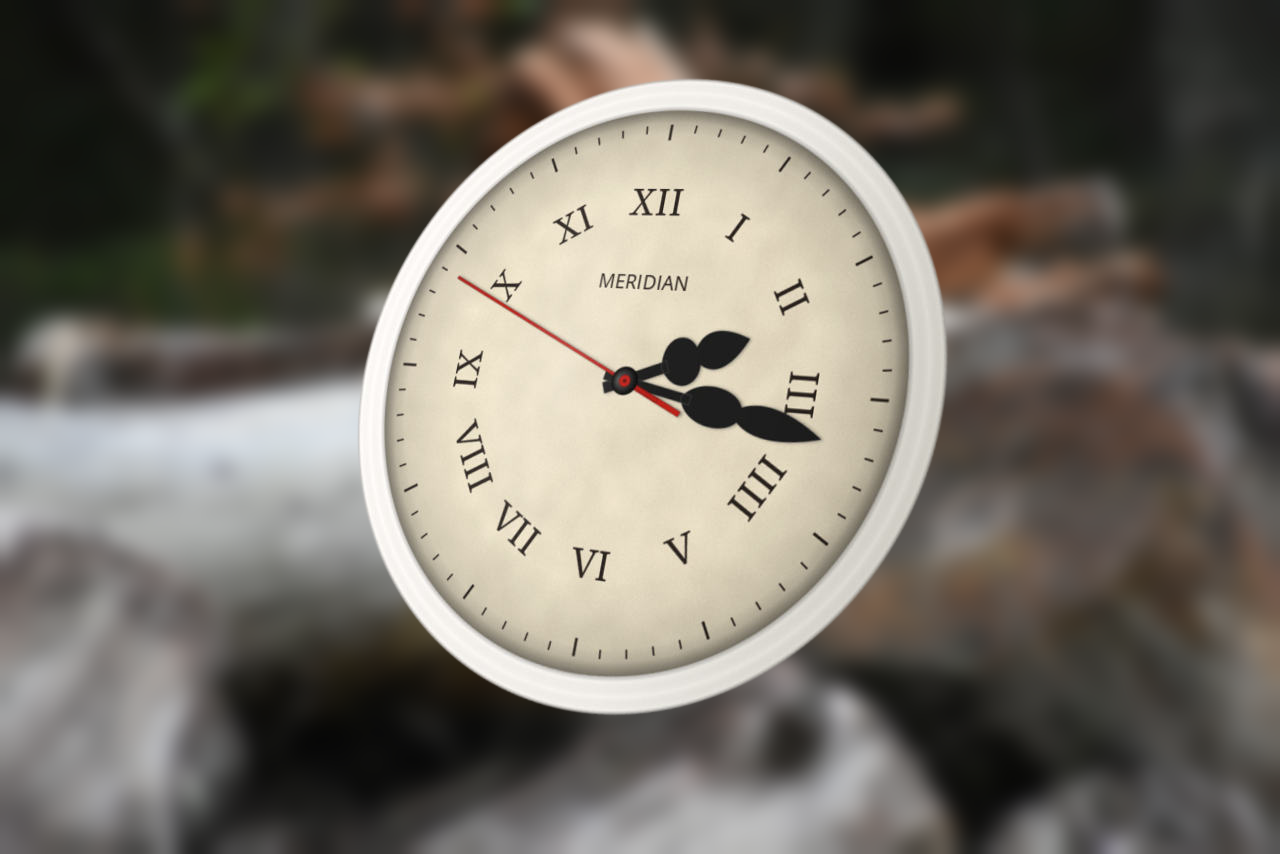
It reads 2:16:49
